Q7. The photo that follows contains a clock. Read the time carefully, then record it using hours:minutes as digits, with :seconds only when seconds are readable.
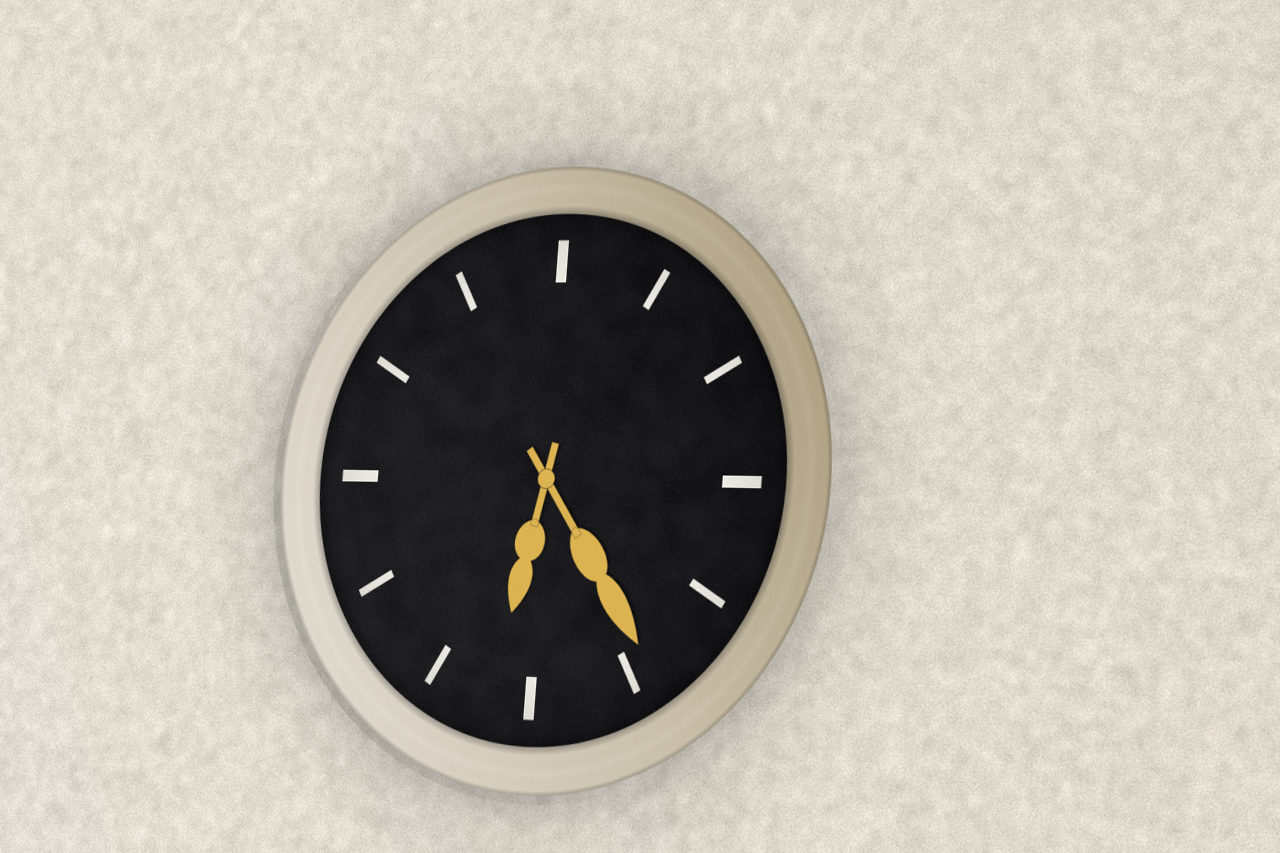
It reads 6:24
